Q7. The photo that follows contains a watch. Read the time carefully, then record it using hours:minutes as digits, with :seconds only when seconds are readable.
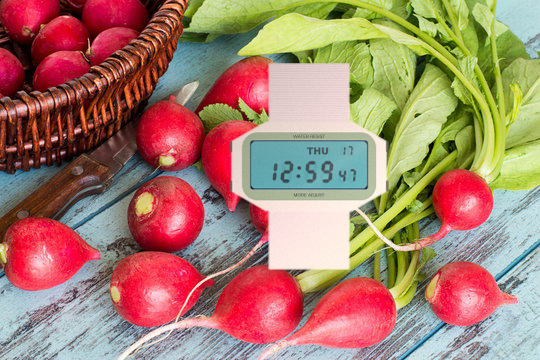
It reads 12:59:47
